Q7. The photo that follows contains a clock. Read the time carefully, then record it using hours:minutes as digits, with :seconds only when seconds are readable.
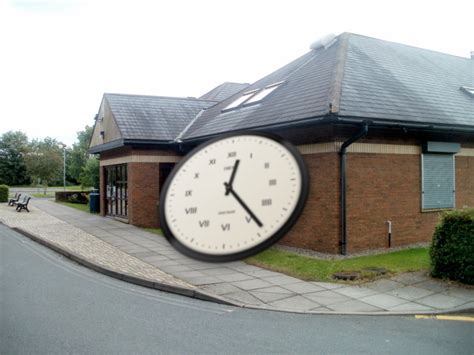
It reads 12:24
